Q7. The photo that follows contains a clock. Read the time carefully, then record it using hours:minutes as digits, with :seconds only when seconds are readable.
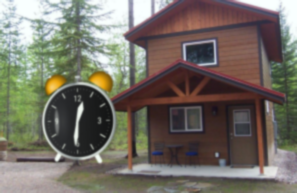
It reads 12:31
